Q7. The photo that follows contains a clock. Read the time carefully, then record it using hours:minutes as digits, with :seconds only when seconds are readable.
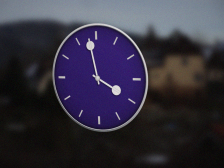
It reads 3:58
